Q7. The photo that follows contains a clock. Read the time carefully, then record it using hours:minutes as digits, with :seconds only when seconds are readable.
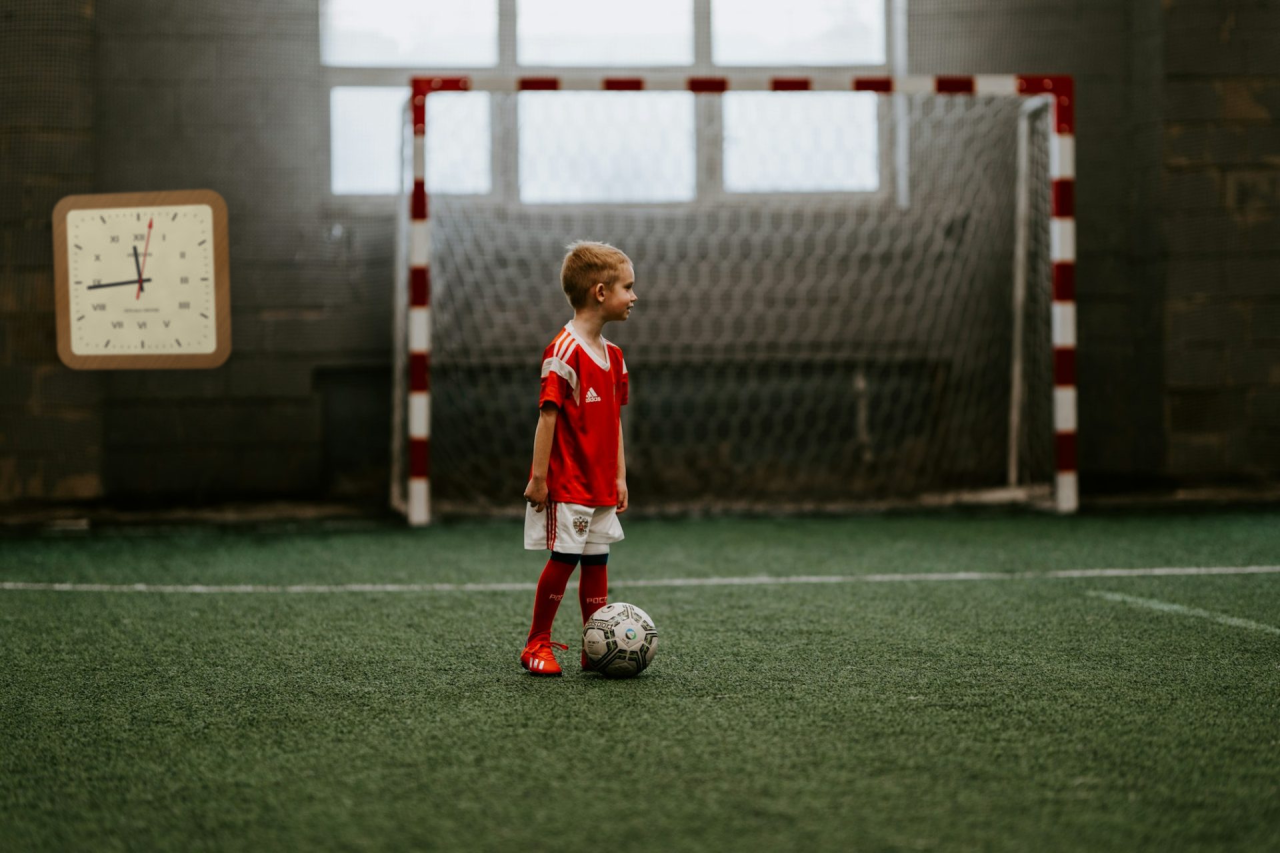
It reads 11:44:02
